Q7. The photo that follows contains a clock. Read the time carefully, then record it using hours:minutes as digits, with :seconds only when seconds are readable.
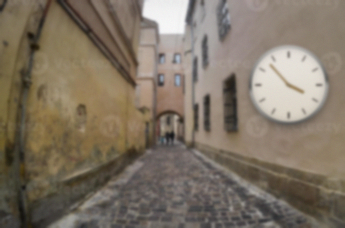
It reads 3:53
